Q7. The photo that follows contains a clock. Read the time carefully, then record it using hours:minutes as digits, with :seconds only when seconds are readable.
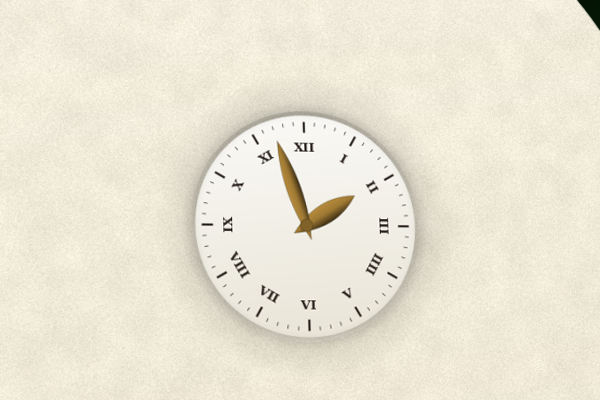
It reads 1:57
